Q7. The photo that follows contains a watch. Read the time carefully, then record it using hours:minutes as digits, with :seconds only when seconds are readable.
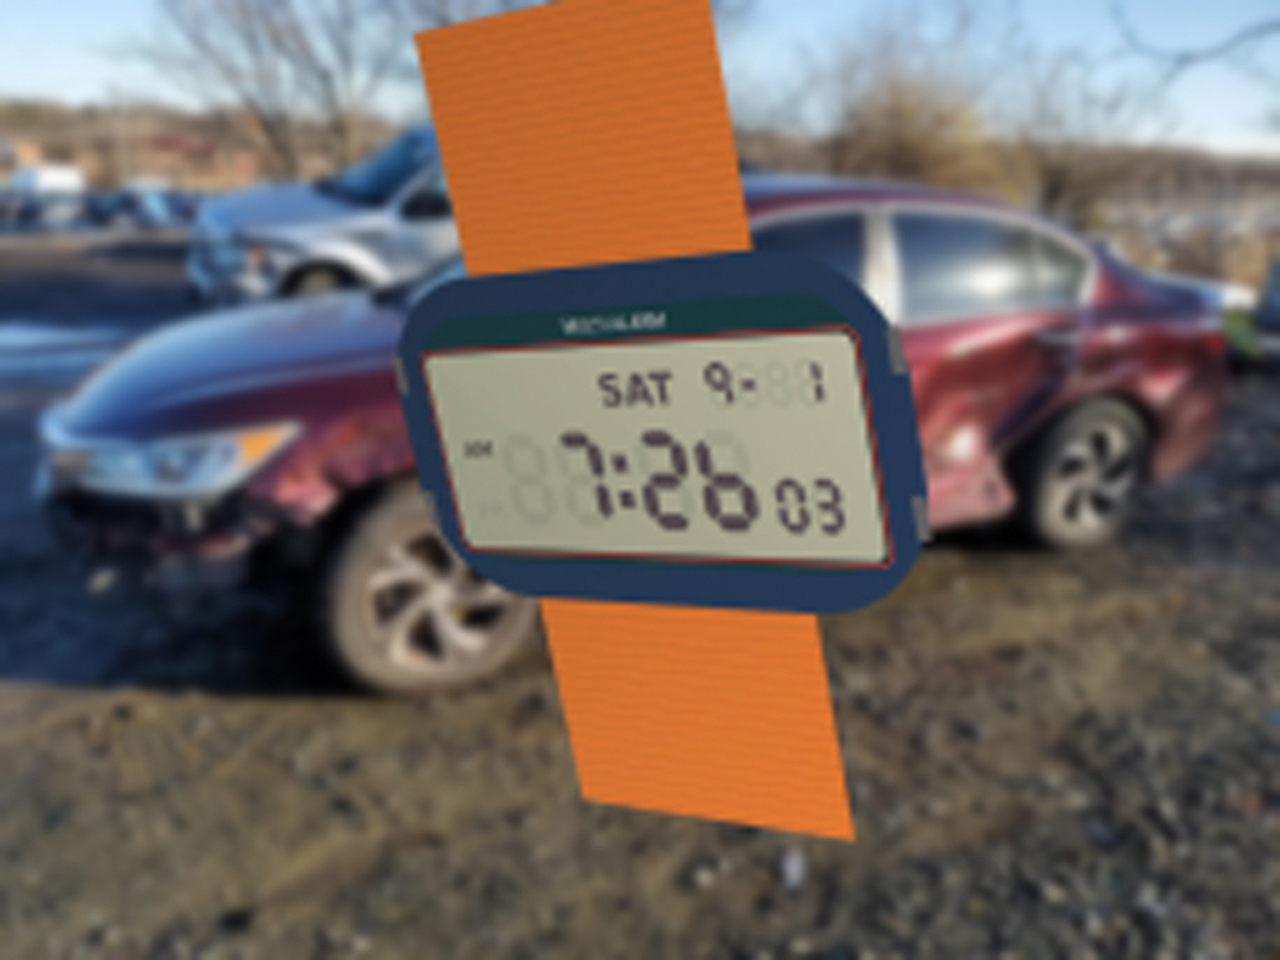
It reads 7:26:03
